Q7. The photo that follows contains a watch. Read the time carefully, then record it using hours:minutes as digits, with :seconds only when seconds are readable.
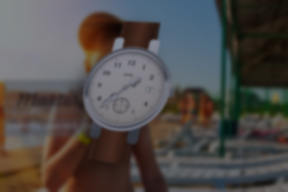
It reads 1:37
